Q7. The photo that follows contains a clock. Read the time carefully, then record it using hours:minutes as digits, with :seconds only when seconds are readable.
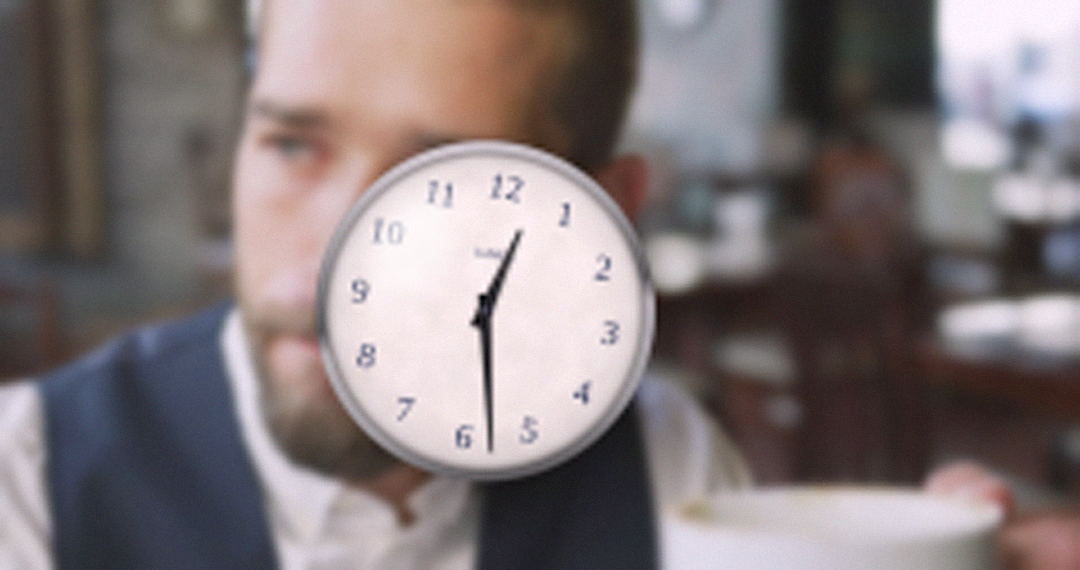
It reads 12:28
